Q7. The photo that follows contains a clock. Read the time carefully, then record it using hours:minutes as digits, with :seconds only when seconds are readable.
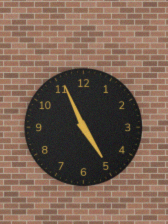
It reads 4:56
